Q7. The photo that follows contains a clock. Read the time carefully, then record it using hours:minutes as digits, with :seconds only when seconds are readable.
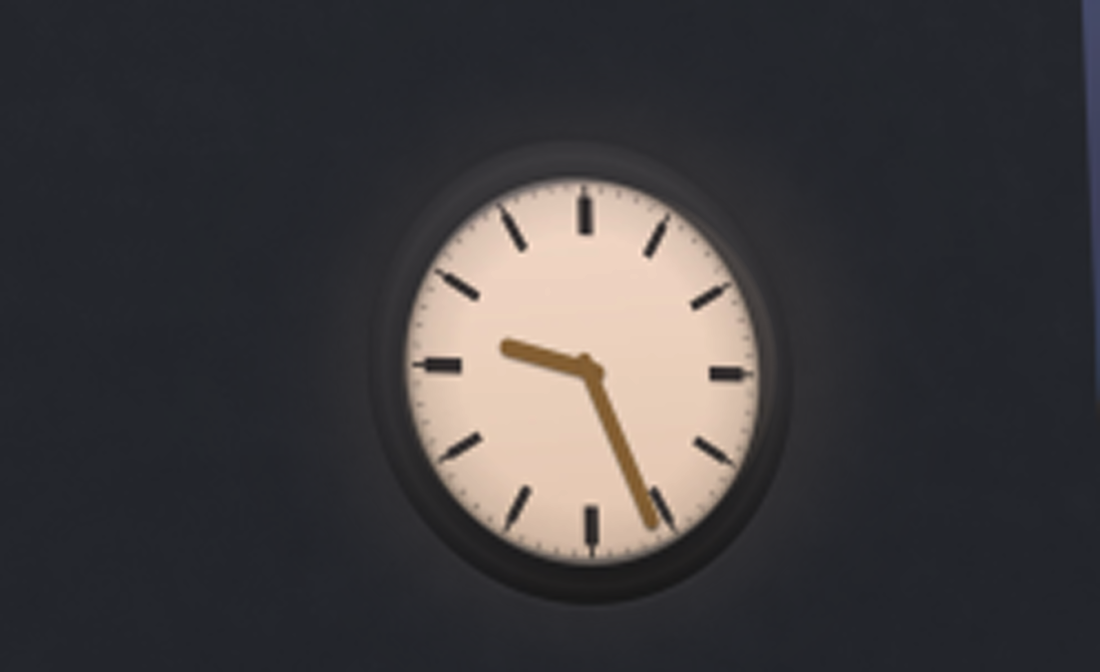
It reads 9:26
